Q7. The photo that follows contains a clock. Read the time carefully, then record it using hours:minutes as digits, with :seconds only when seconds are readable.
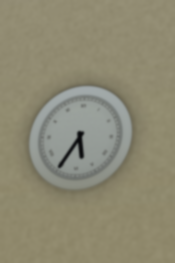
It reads 5:35
